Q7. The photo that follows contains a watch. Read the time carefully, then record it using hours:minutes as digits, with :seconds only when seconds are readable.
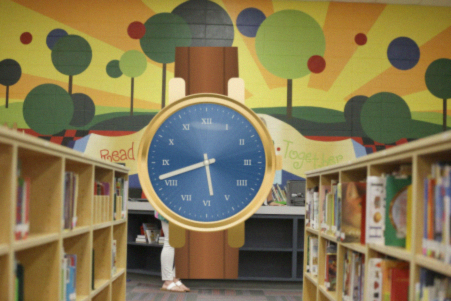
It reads 5:42
